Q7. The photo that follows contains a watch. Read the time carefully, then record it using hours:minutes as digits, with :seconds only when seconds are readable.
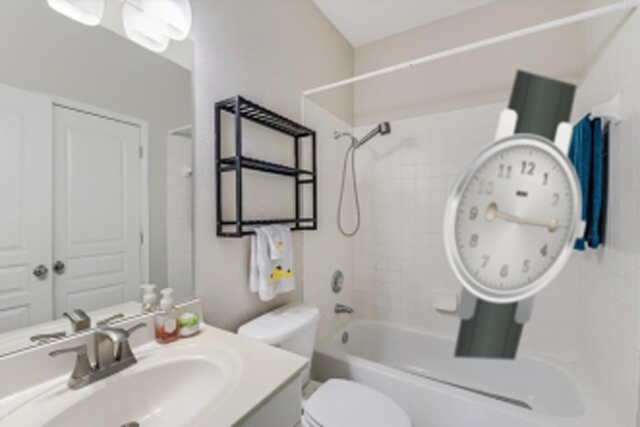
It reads 9:15
